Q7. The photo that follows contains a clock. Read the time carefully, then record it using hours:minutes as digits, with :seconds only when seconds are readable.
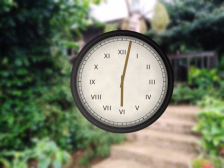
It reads 6:02
